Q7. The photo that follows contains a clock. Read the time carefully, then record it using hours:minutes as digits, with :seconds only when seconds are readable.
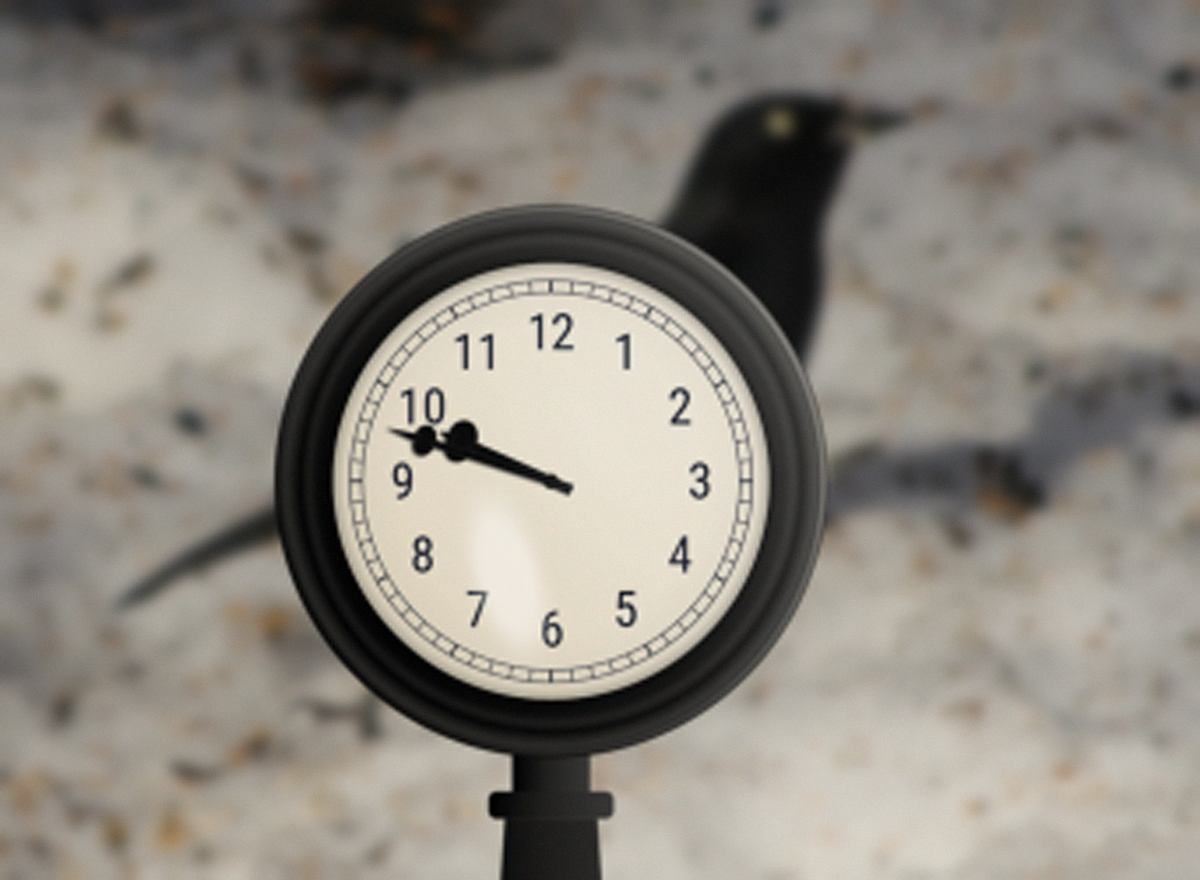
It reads 9:48
